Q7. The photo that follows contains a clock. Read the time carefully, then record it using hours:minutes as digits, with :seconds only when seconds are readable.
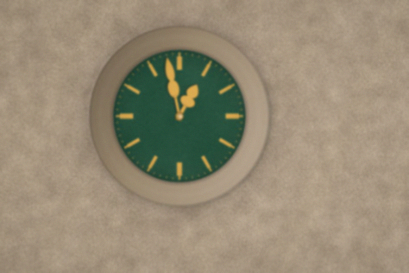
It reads 12:58
